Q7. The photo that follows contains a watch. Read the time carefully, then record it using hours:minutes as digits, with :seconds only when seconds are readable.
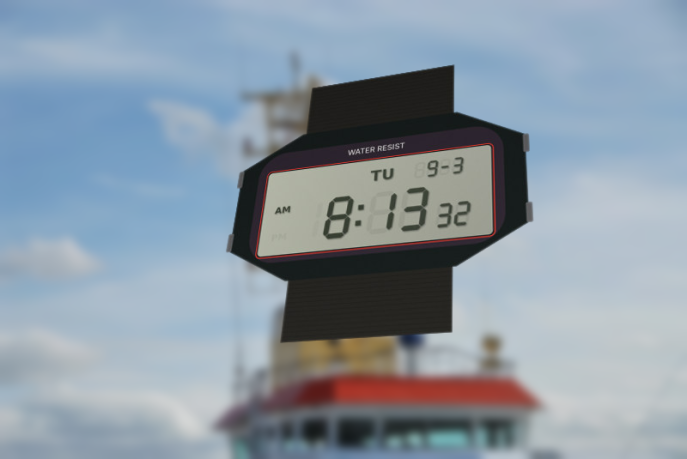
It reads 8:13:32
